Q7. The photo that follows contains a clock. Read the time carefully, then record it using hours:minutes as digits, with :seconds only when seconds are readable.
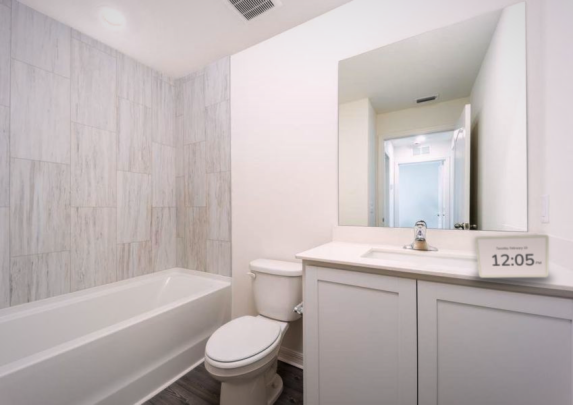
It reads 12:05
